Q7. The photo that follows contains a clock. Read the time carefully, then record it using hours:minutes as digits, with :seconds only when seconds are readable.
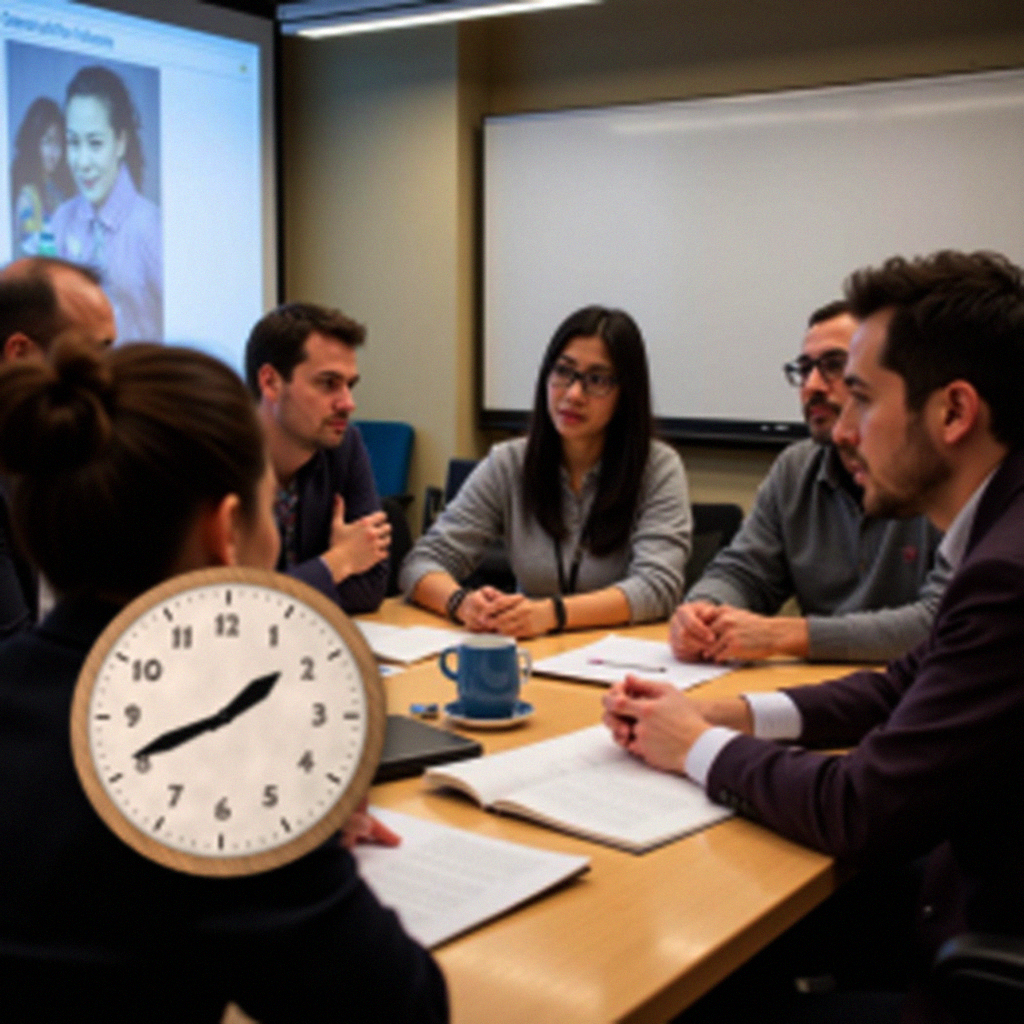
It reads 1:41
